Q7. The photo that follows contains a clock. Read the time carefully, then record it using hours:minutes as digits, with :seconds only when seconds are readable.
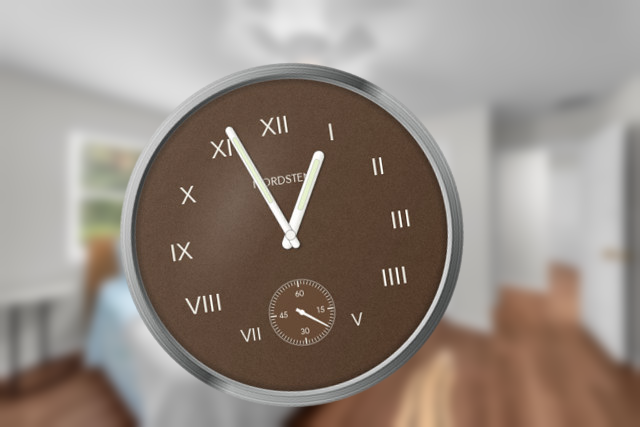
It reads 12:56:21
